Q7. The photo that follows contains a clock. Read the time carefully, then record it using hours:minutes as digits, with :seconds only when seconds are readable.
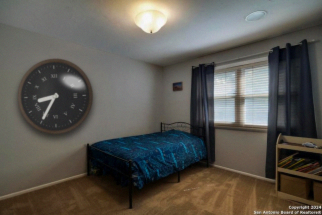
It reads 8:35
